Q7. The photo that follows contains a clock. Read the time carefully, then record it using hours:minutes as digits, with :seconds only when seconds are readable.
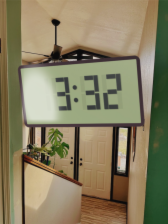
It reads 3:32
